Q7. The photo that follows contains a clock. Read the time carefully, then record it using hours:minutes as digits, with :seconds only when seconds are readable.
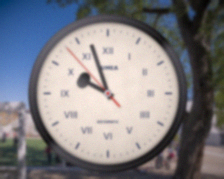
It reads 9:56:53
